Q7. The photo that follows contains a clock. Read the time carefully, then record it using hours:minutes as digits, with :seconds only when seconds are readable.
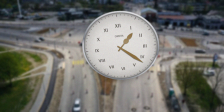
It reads 1:22
